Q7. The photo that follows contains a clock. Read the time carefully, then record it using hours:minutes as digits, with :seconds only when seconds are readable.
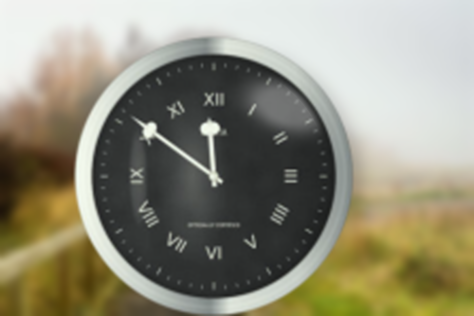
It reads 11:51
